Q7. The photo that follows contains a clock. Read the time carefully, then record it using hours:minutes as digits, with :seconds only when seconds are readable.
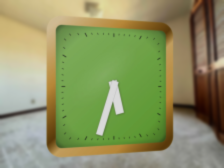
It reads 5:33
